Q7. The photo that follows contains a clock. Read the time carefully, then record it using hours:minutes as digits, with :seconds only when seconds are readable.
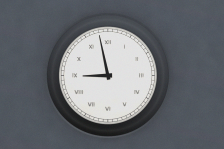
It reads 8:58
